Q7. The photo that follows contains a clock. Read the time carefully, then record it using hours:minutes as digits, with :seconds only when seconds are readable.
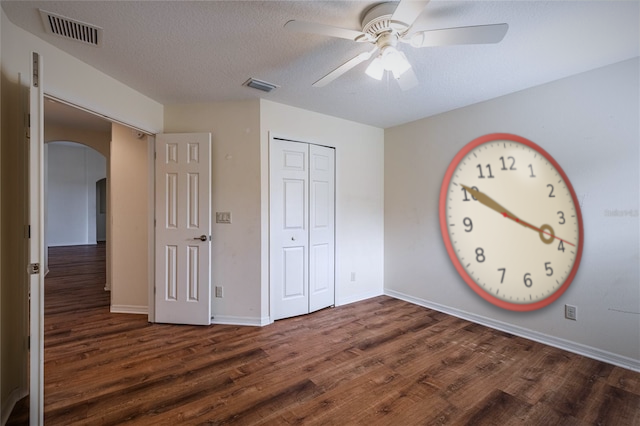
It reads 3:50:19
